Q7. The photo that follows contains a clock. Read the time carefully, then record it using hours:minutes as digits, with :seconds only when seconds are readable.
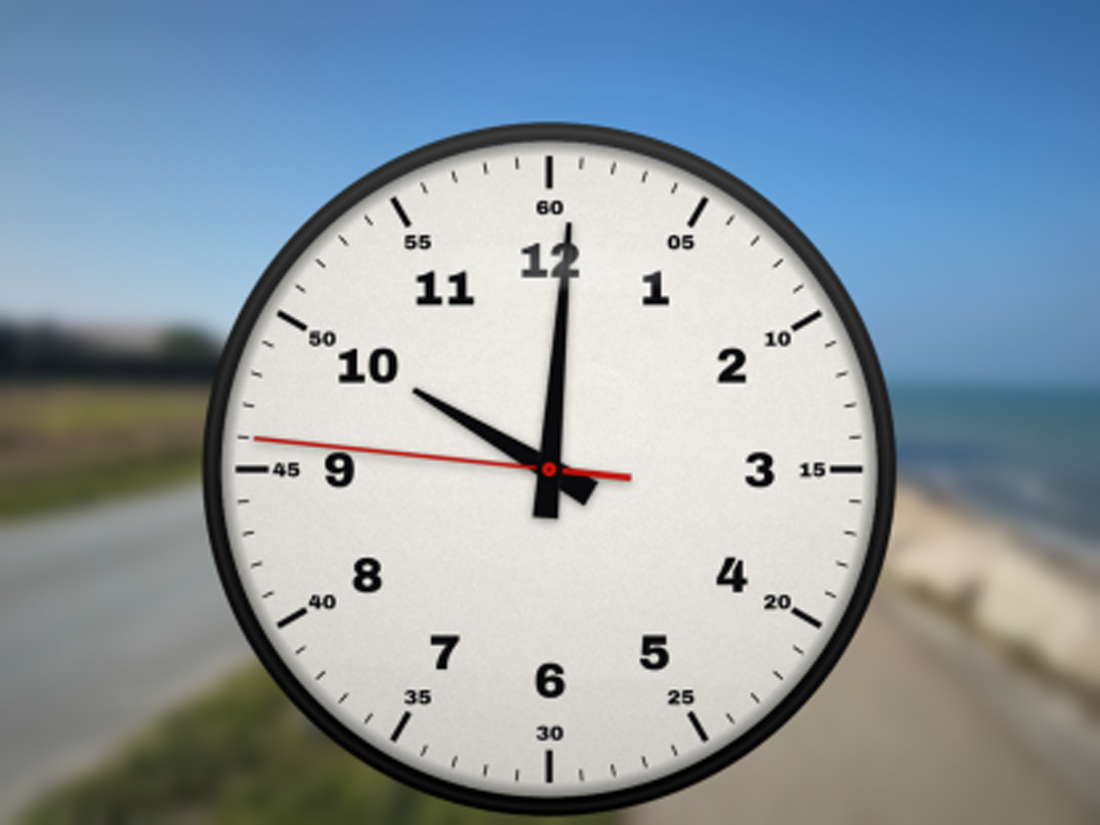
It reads 10:00:46
